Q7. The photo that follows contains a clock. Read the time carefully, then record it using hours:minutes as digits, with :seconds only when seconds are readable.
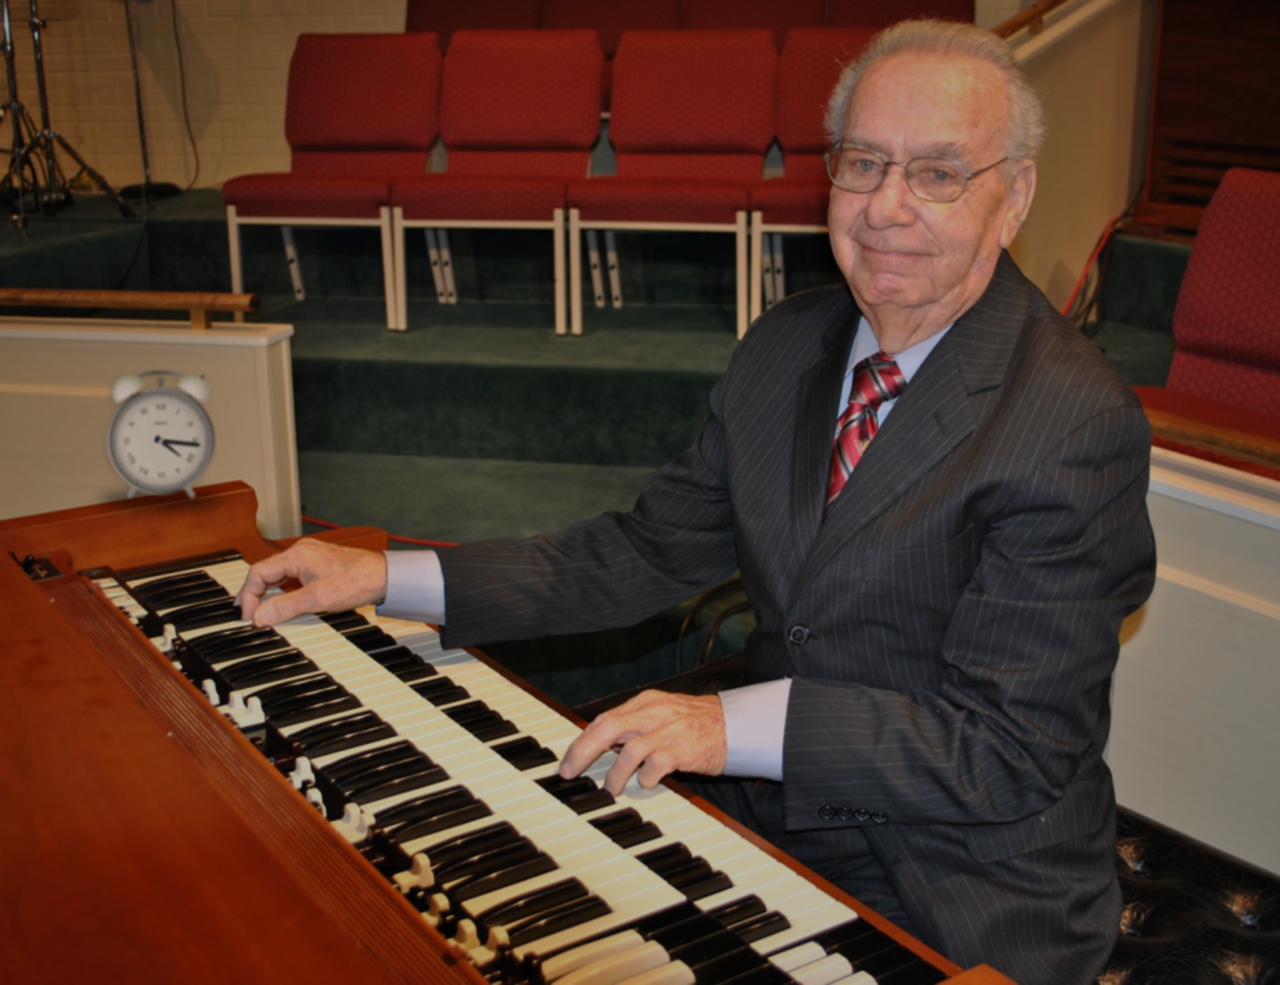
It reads 4:16
